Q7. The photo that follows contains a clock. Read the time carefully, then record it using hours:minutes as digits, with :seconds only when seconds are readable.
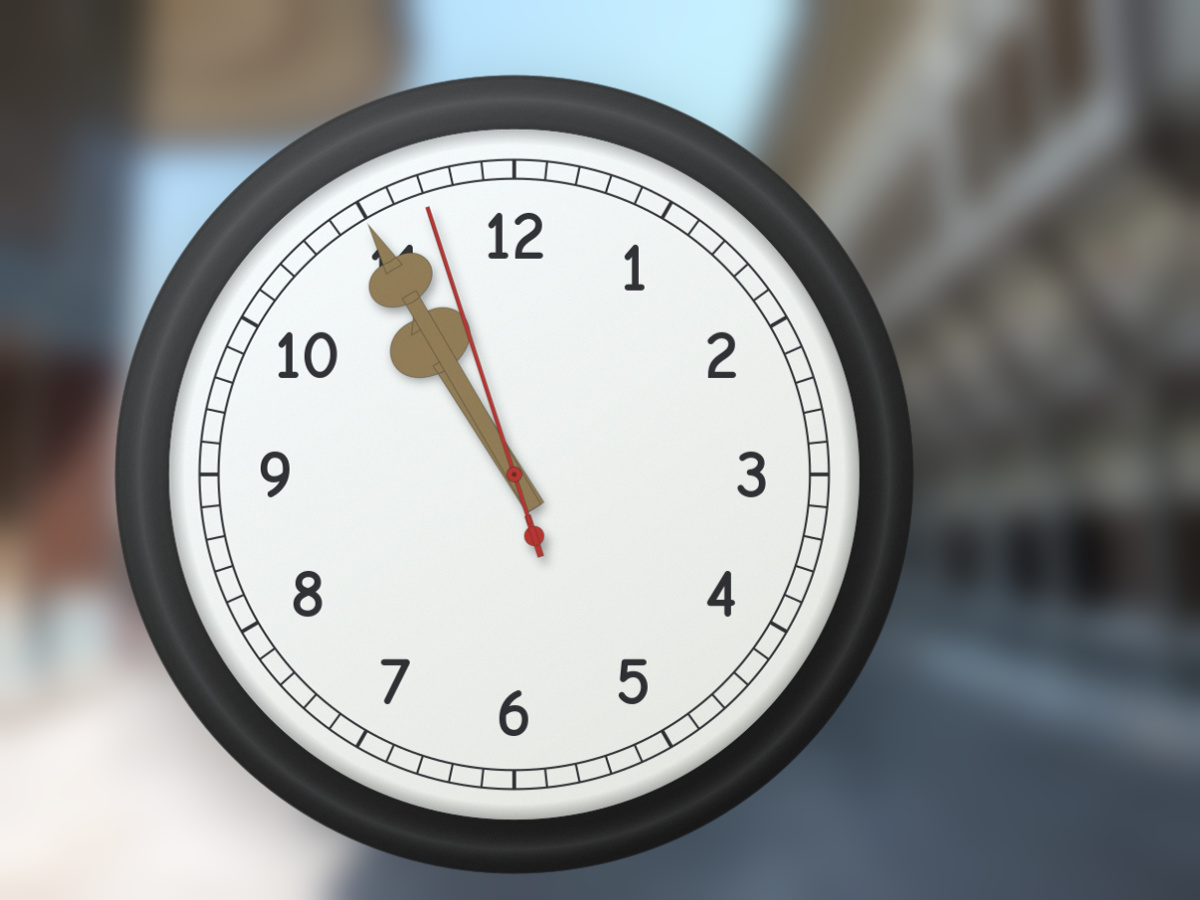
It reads 10:54:57
